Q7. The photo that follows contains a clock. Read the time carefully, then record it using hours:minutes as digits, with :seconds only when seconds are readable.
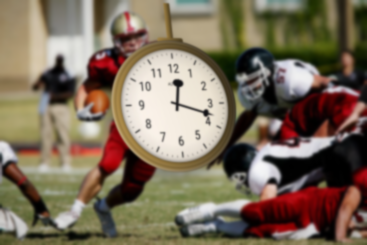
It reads 12:18
